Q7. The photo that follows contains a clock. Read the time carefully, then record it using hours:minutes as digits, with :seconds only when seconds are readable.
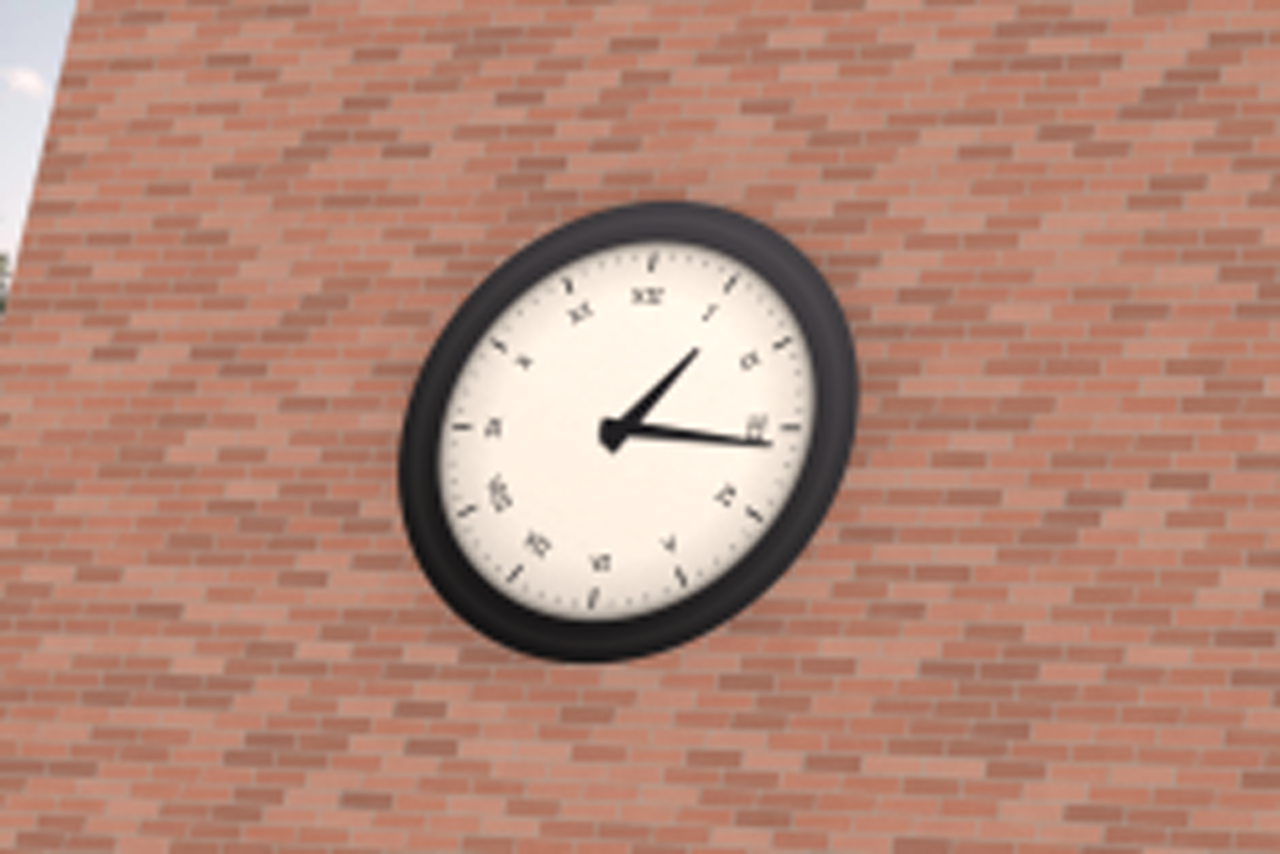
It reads 1:16
